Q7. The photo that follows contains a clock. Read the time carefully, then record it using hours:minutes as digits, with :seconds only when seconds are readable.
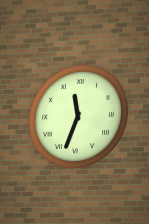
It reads 11:33
